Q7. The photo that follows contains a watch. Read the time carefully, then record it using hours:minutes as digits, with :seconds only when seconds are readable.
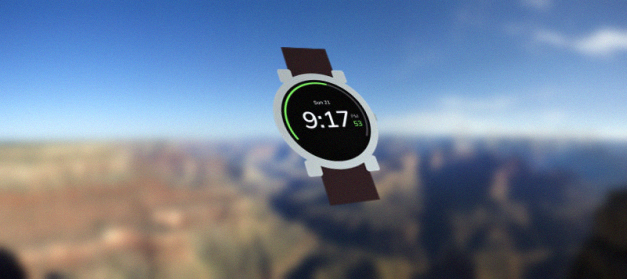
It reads 9:17:53
